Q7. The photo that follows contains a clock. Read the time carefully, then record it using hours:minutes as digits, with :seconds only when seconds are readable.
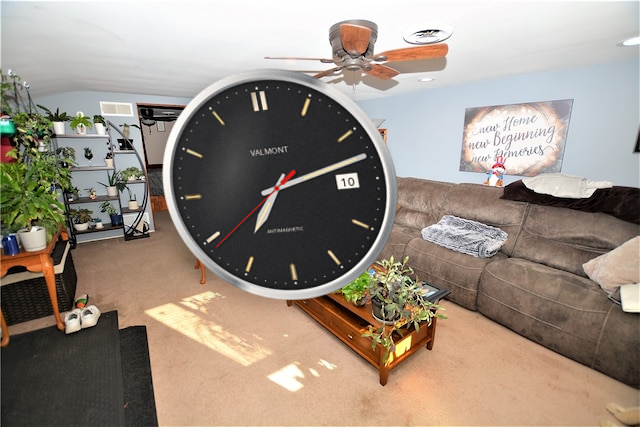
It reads 7:12:39
